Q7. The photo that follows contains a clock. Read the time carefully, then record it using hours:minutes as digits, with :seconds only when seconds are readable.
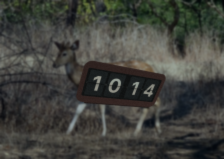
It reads 10:14
